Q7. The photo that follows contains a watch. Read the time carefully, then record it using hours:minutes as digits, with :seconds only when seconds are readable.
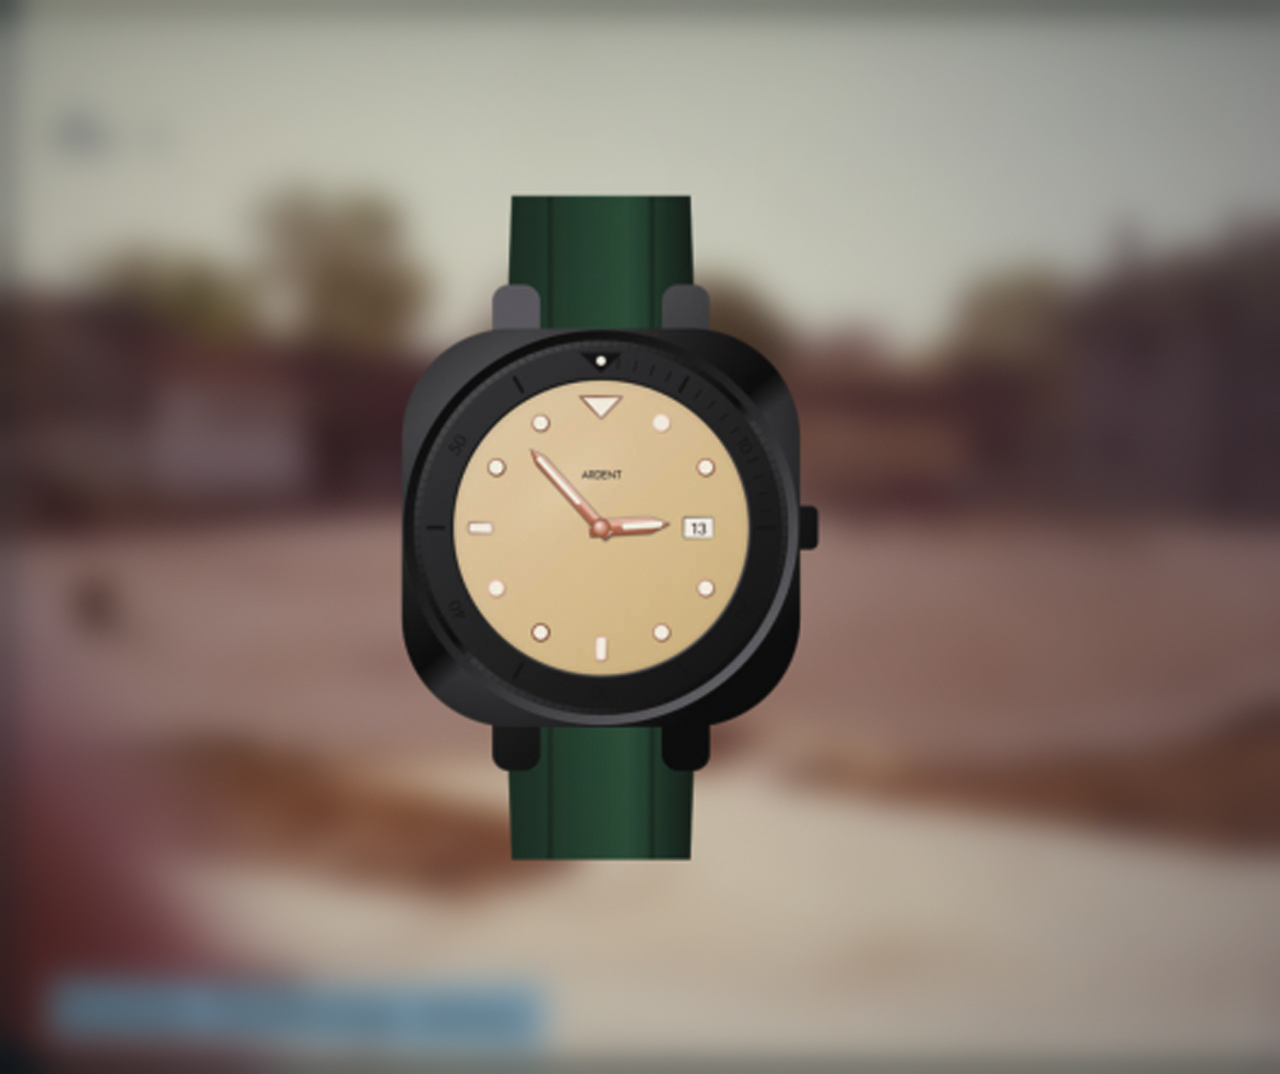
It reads 2:53
